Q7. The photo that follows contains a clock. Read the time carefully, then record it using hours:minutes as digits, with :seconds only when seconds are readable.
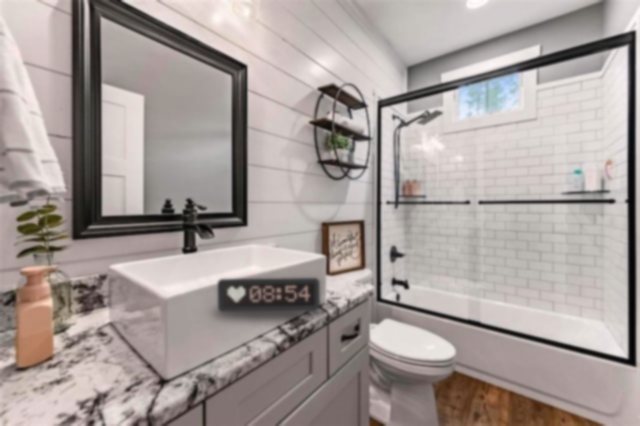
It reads 8:54
